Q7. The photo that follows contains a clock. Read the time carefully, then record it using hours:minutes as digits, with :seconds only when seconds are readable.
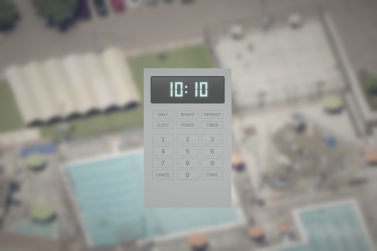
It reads 10:10
